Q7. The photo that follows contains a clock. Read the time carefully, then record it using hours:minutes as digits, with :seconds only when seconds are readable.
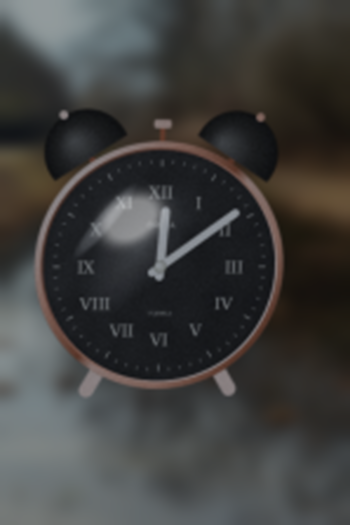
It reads 12:09
